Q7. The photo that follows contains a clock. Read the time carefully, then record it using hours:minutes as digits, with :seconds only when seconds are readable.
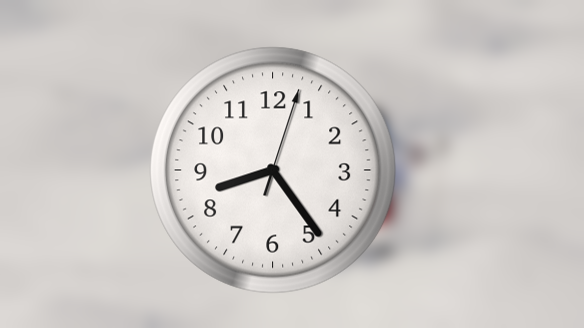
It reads 8:24:03
